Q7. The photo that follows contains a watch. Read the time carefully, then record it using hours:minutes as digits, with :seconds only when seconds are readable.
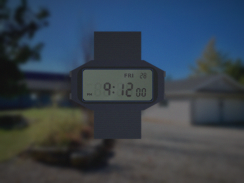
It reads 9:12:00
